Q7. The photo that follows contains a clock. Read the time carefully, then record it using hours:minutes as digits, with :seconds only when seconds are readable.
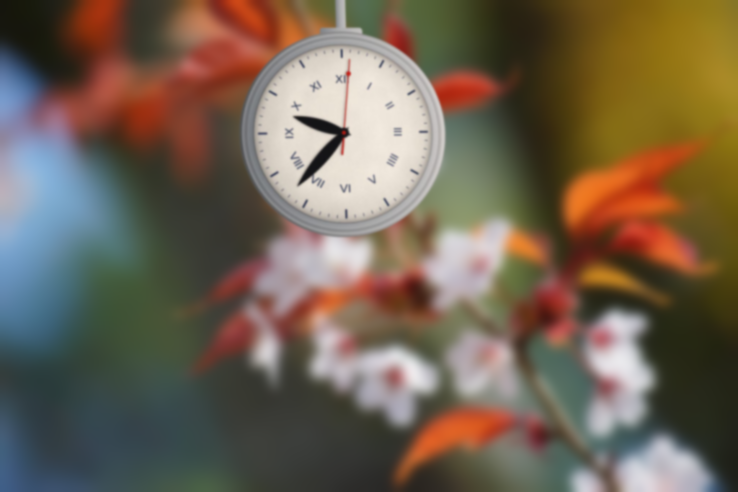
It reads 9:37:01
